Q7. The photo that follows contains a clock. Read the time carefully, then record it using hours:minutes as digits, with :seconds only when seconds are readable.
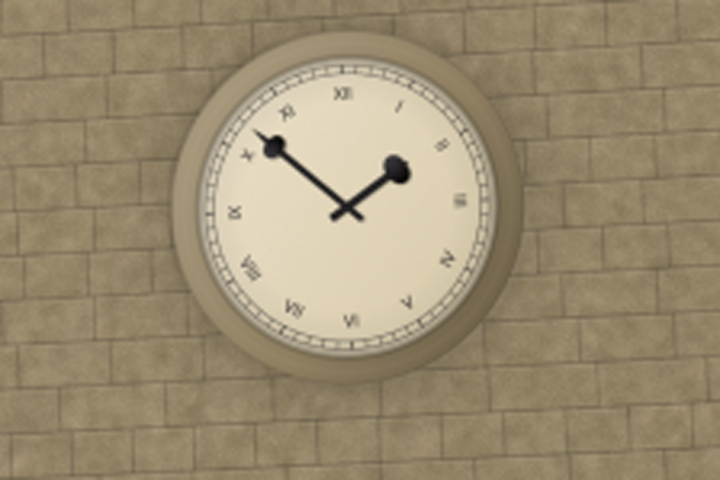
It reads 1:52
